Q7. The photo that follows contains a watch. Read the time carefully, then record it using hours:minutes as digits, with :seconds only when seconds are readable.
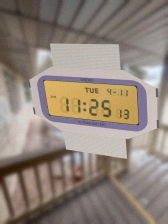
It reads 11:25:13
